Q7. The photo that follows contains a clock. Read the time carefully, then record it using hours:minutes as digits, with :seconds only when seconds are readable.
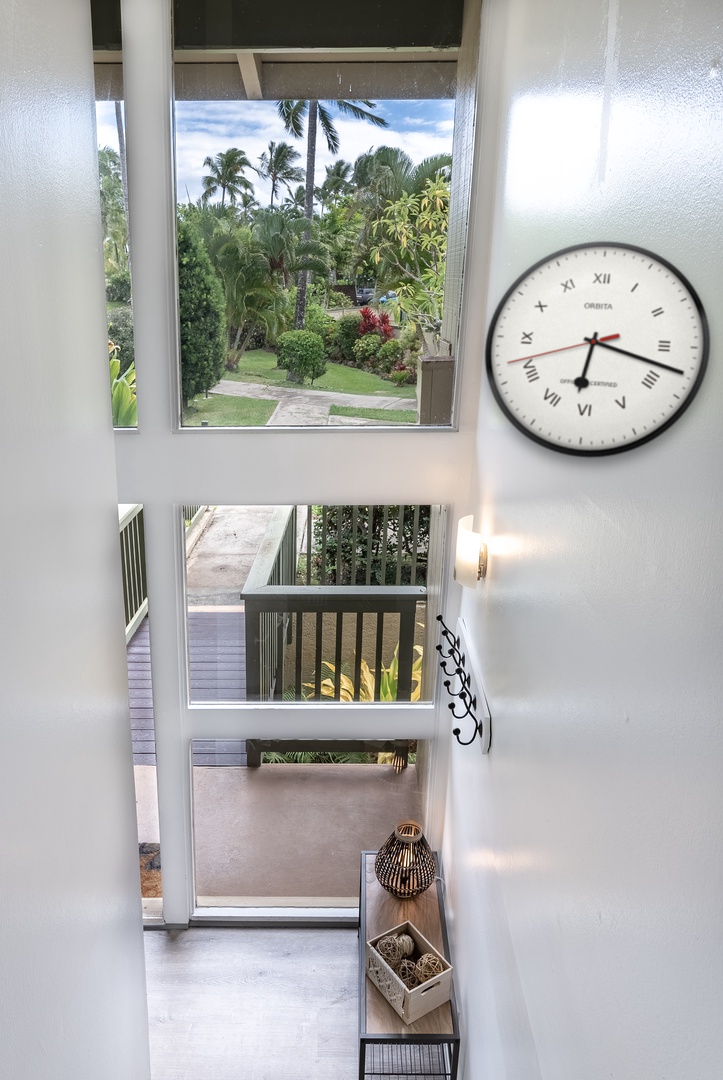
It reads 6:17:42
